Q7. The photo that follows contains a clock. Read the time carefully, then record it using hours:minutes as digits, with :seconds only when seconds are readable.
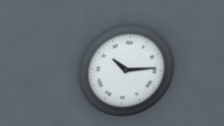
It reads 10:14
